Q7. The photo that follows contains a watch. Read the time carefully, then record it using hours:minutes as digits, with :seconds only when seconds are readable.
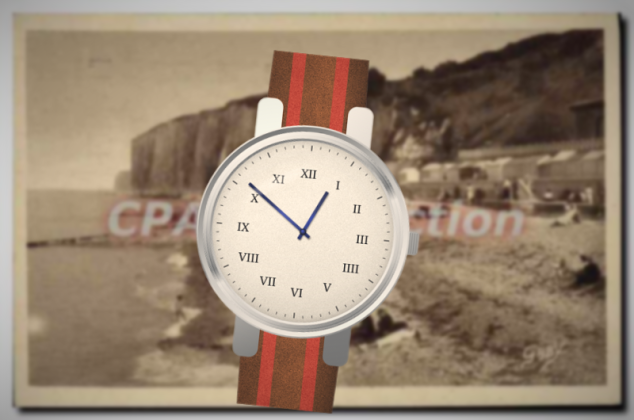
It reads 12:51
